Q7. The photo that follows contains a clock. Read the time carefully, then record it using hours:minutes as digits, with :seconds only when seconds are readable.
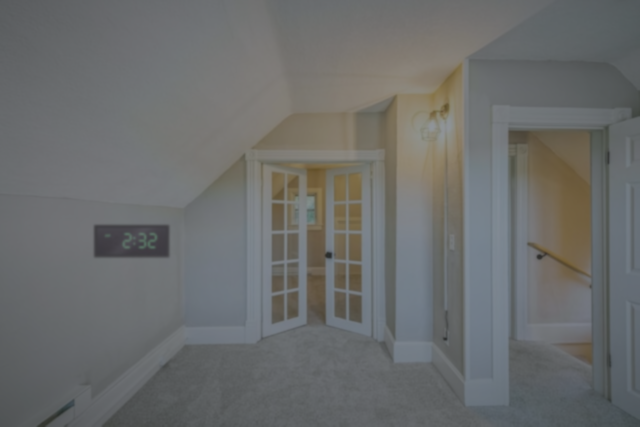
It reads 2:32
